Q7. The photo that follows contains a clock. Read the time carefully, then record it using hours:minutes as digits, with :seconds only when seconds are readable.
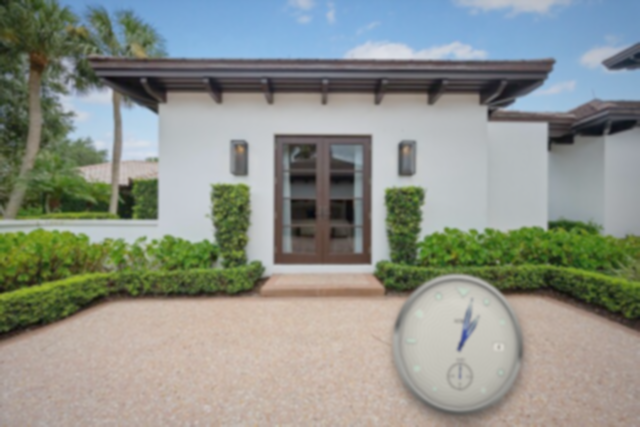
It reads 1:02
